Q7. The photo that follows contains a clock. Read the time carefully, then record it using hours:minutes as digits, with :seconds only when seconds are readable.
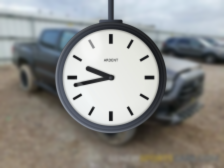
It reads 9:43
